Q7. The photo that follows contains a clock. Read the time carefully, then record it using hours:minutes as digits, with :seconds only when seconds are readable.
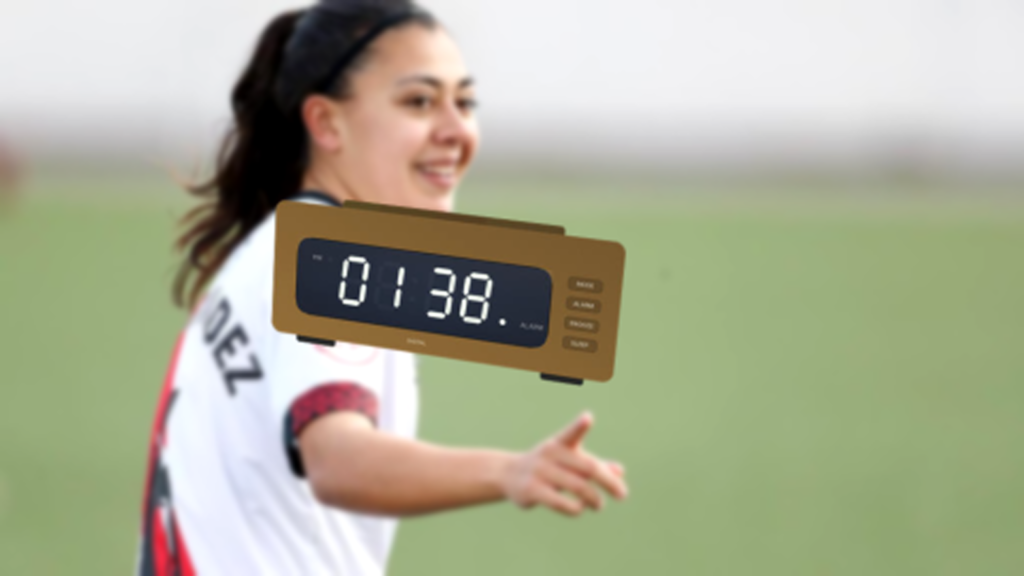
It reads 1:38
